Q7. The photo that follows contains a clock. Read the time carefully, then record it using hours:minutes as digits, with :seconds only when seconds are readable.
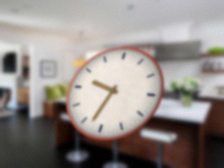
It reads 9:33
